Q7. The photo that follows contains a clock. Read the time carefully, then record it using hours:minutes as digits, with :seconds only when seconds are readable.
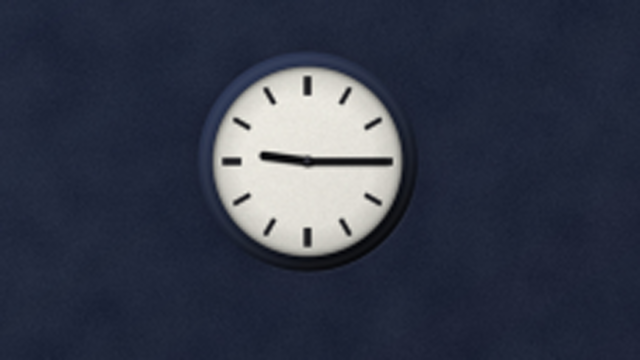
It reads 9:15
